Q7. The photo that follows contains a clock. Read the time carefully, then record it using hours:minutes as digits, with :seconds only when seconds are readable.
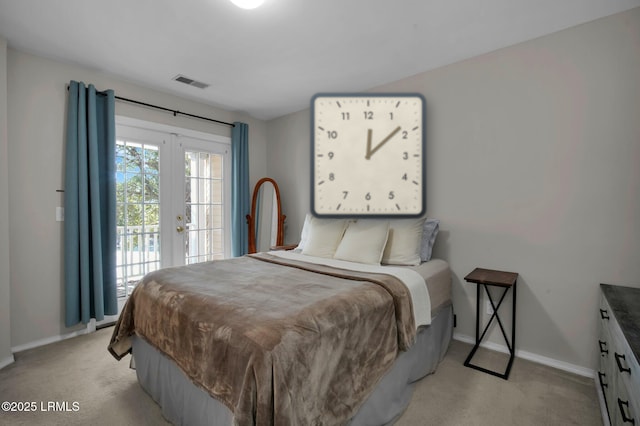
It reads 12:08
